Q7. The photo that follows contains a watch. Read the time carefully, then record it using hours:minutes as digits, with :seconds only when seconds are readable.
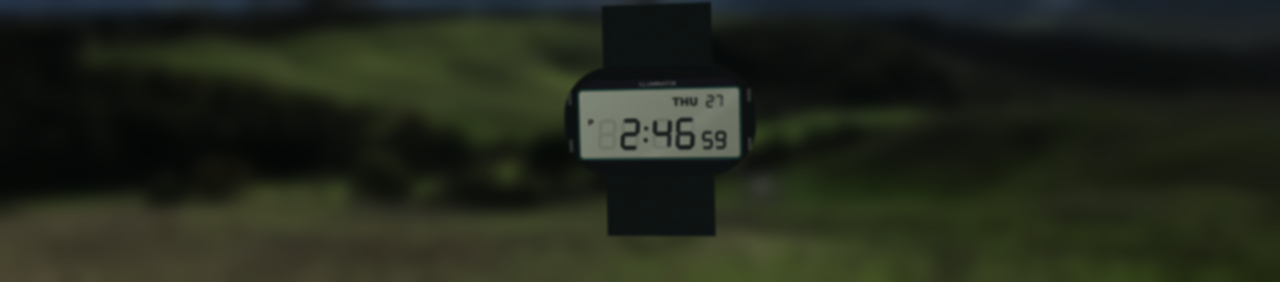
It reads 2:46:59
